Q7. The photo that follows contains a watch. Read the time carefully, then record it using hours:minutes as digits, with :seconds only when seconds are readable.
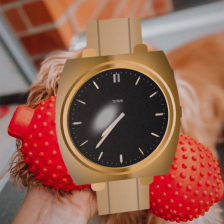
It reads 7:37
